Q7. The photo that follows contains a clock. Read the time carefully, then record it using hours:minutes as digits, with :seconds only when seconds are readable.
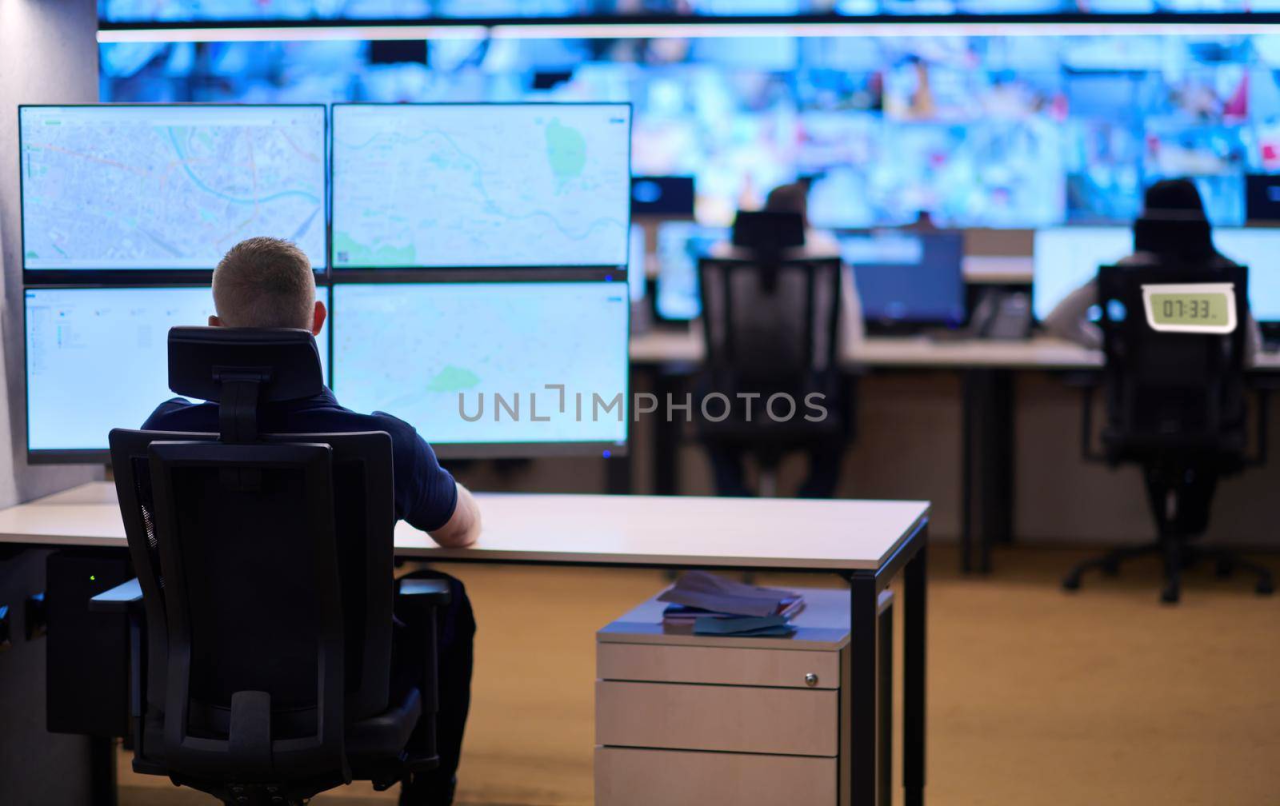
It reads 7:33
